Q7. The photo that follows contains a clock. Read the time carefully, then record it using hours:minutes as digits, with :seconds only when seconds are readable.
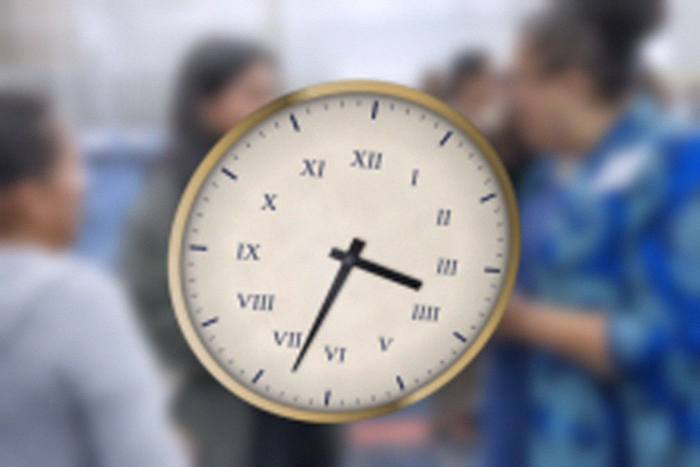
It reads 3:33
